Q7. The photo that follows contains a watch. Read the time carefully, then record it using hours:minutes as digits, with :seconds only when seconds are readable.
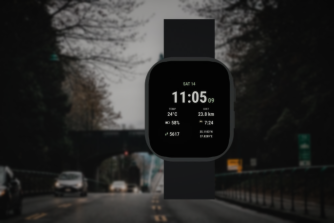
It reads 11:05
